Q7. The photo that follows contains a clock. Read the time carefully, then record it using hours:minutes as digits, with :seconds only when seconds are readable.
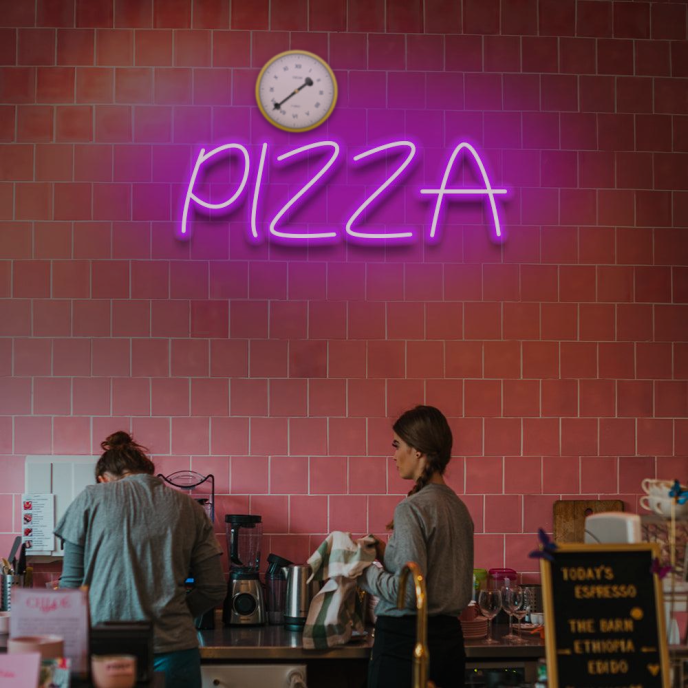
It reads 1:38
